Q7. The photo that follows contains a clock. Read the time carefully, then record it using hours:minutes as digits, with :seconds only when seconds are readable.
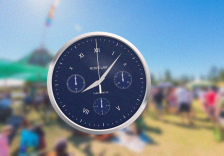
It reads 8:07
